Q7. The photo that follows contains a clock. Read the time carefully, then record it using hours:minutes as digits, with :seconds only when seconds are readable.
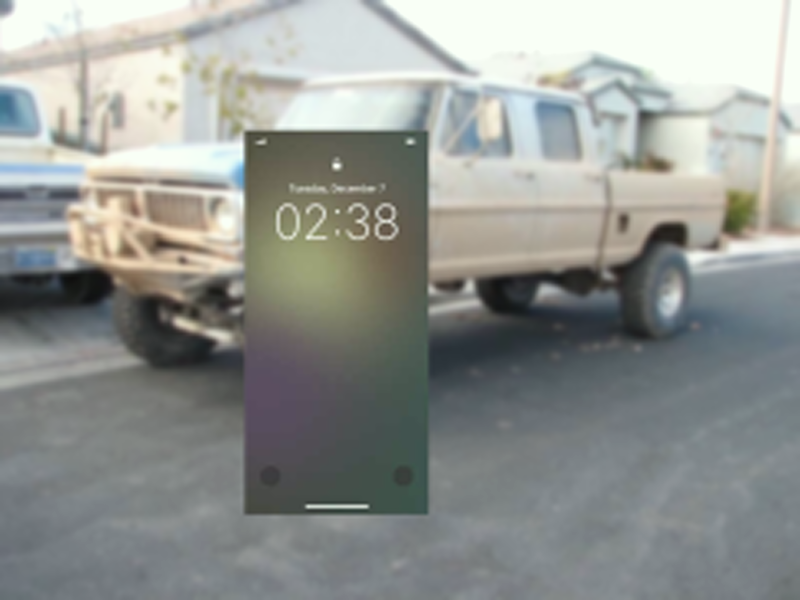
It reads 2:38
